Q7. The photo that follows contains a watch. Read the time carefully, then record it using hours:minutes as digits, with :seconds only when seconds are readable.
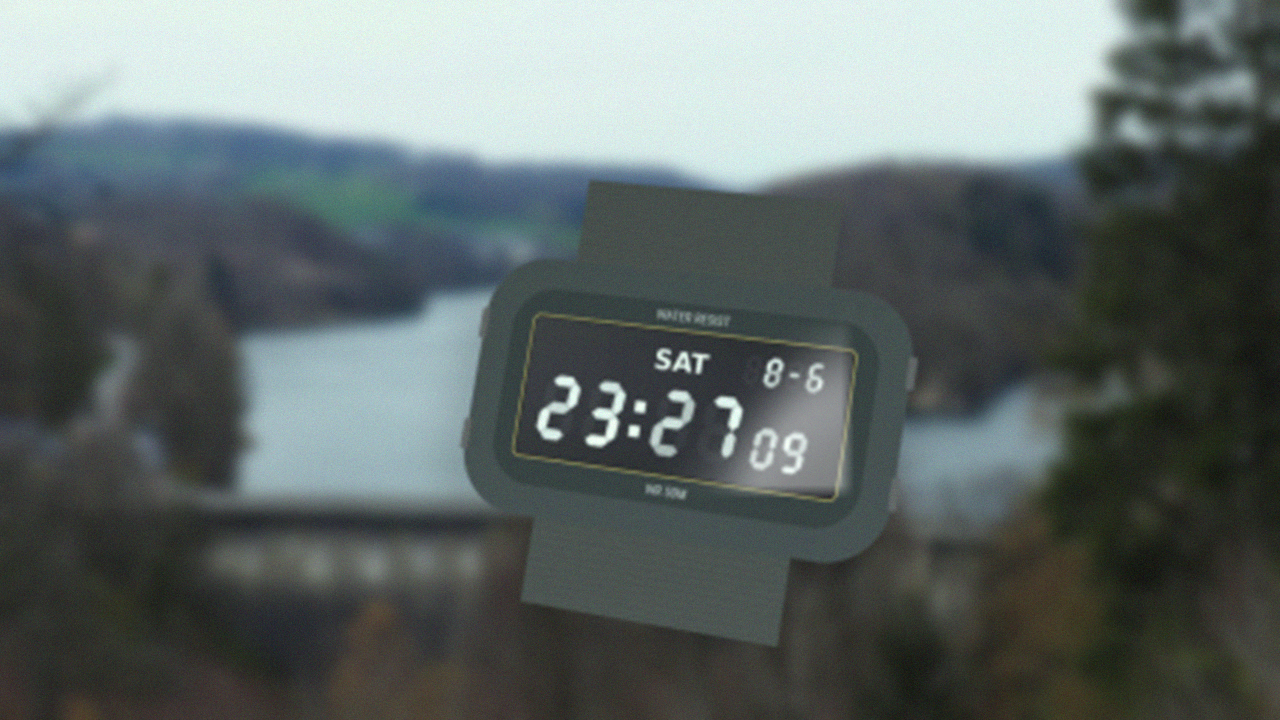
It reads 23:27:09
